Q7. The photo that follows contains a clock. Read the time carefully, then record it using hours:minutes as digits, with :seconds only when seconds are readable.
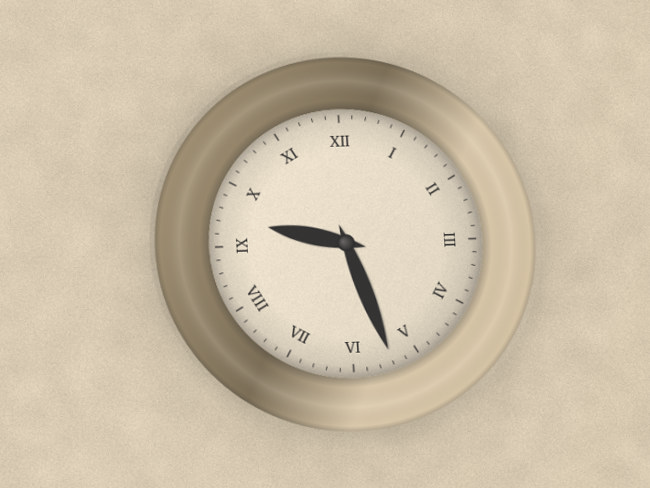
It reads 9:27
